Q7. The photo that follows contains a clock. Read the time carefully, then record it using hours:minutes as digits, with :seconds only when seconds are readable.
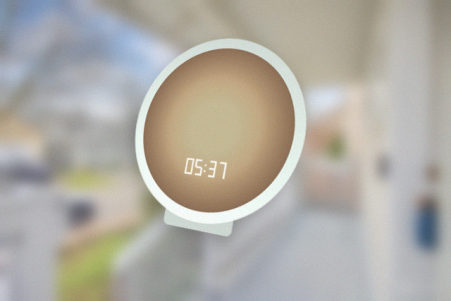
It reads 5:37
